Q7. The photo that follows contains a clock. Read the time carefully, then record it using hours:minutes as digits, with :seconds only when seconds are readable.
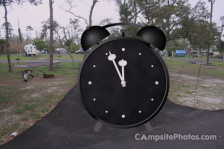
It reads 11:56
